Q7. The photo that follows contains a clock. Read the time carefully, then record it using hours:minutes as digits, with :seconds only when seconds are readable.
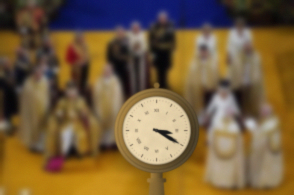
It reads 3:20
